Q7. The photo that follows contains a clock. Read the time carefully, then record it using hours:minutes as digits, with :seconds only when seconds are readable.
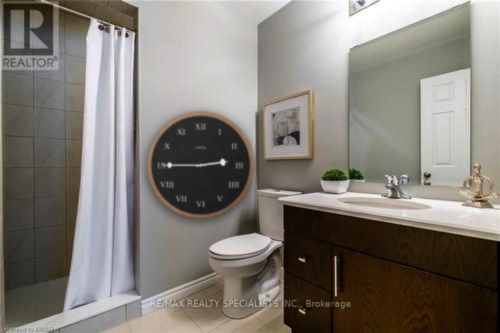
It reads 2:45
